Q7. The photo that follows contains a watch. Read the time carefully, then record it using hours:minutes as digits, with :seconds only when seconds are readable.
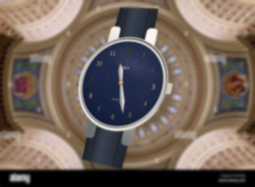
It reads 11:27
